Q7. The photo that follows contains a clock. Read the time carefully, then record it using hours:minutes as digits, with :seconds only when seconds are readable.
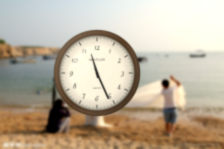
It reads 11:26
